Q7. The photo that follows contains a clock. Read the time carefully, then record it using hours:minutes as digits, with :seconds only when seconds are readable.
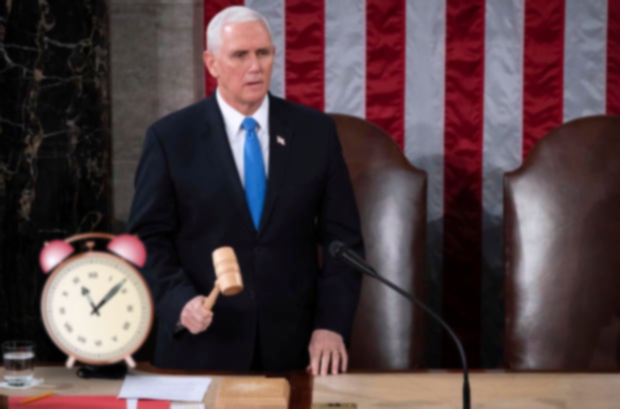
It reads 11:08
